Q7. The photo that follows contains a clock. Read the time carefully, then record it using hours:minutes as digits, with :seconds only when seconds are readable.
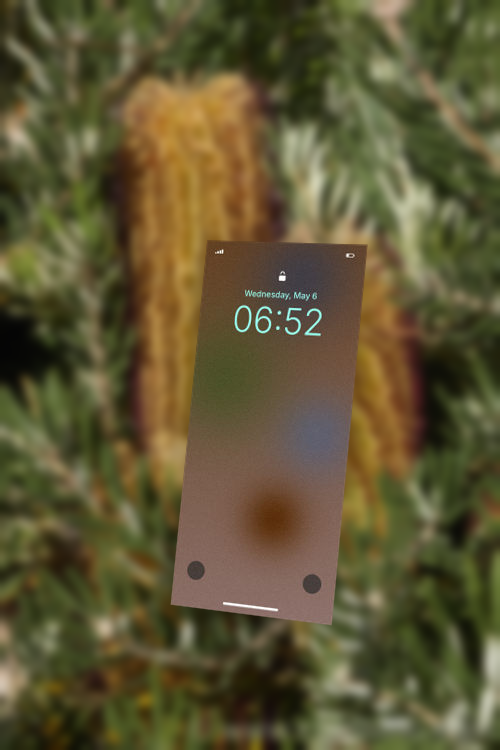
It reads 6:52
